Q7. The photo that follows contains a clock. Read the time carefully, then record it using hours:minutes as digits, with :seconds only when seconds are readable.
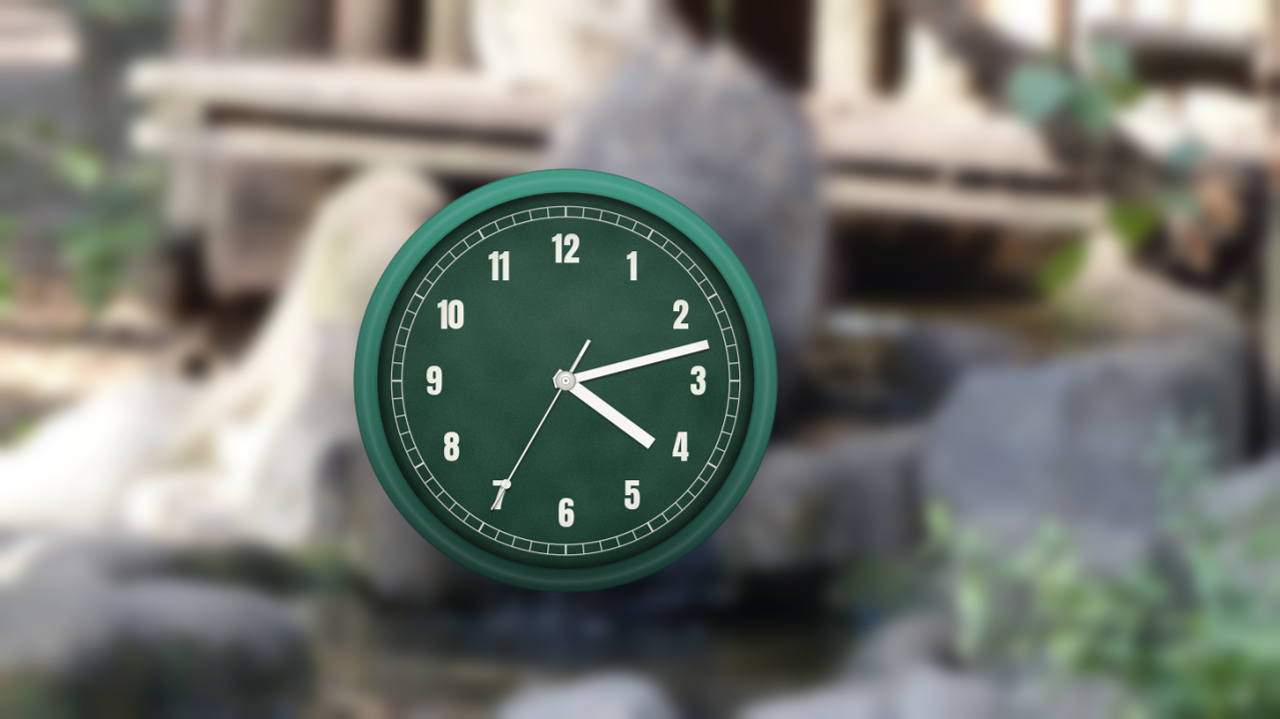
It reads 4:12:35
